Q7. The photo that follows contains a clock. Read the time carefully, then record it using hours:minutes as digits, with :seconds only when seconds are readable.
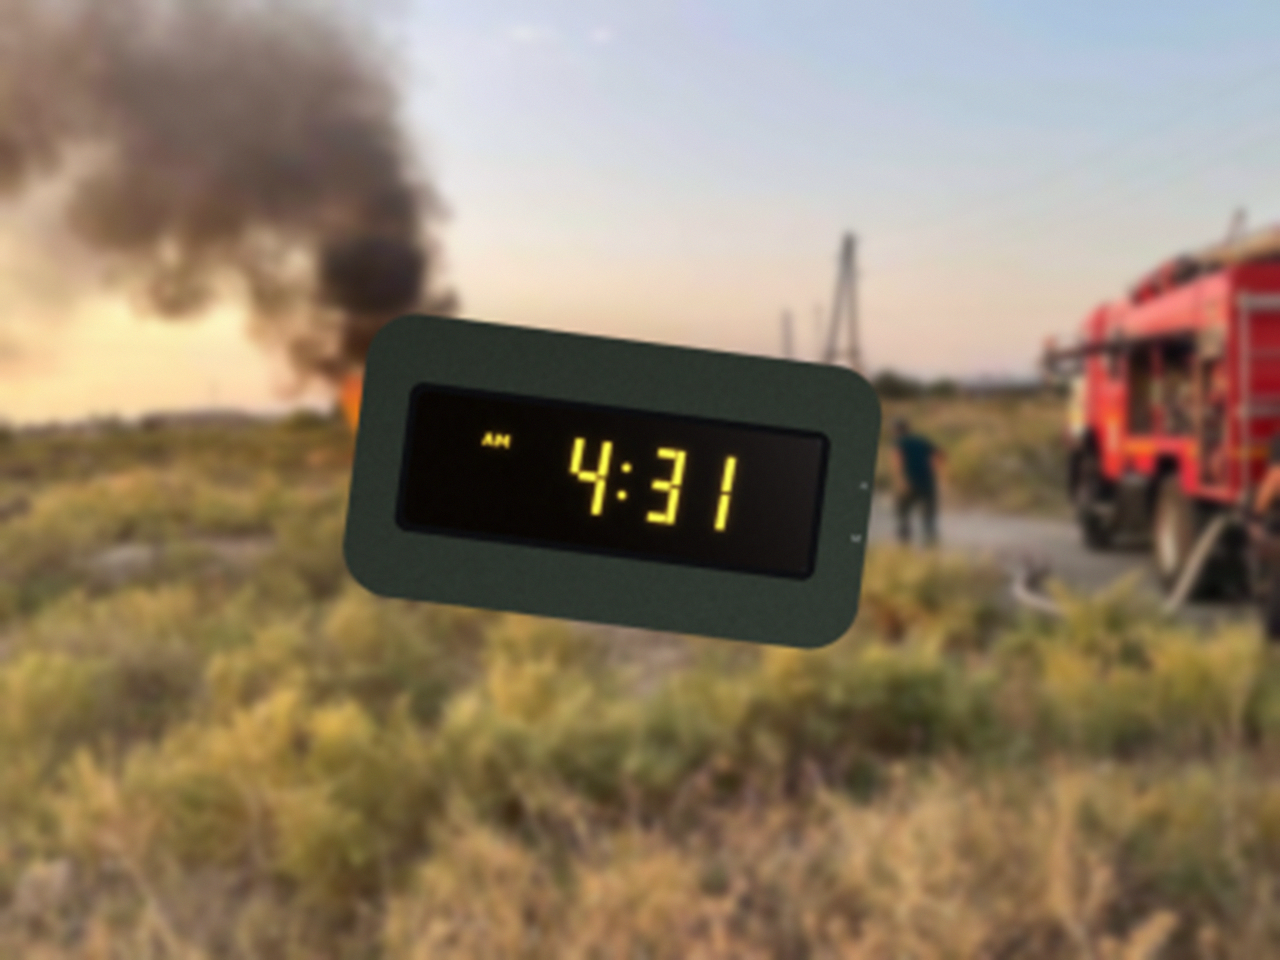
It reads 4:31
